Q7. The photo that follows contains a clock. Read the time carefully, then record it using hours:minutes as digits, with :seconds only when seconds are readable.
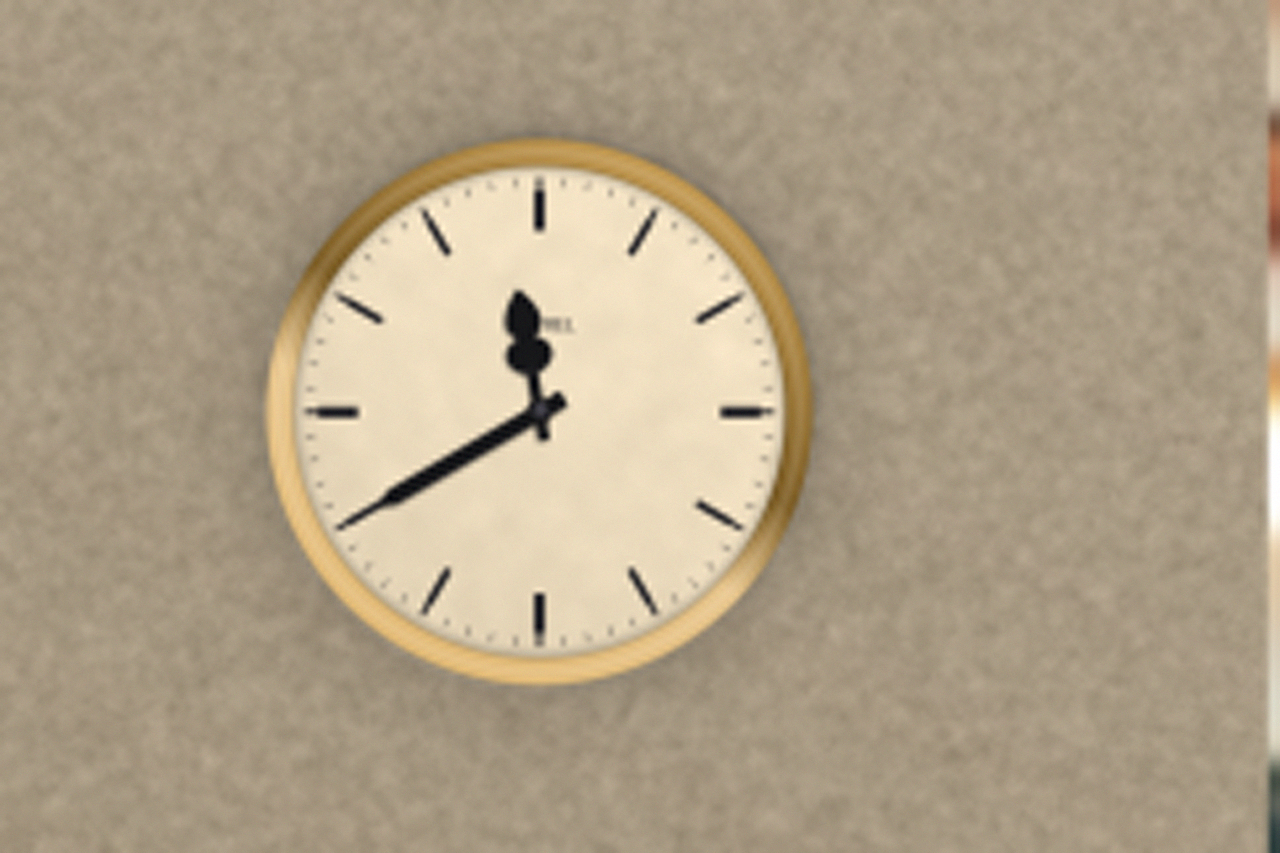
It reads 11:40
